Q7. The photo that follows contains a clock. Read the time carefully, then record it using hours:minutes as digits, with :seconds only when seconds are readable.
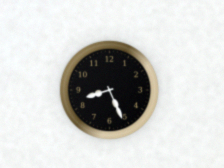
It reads 8:26
